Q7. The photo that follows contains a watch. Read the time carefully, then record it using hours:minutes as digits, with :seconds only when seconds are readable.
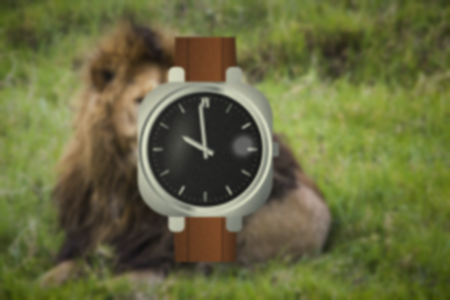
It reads 9:59
